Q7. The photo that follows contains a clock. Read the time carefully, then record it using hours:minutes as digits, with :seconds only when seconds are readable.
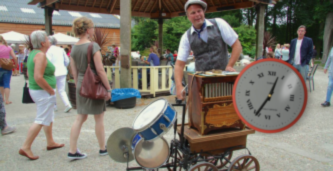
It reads 12:35
